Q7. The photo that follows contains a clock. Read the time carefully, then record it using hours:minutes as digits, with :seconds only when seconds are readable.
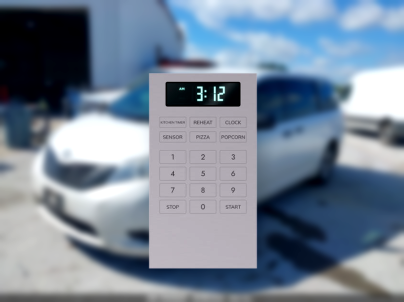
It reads 3:12
